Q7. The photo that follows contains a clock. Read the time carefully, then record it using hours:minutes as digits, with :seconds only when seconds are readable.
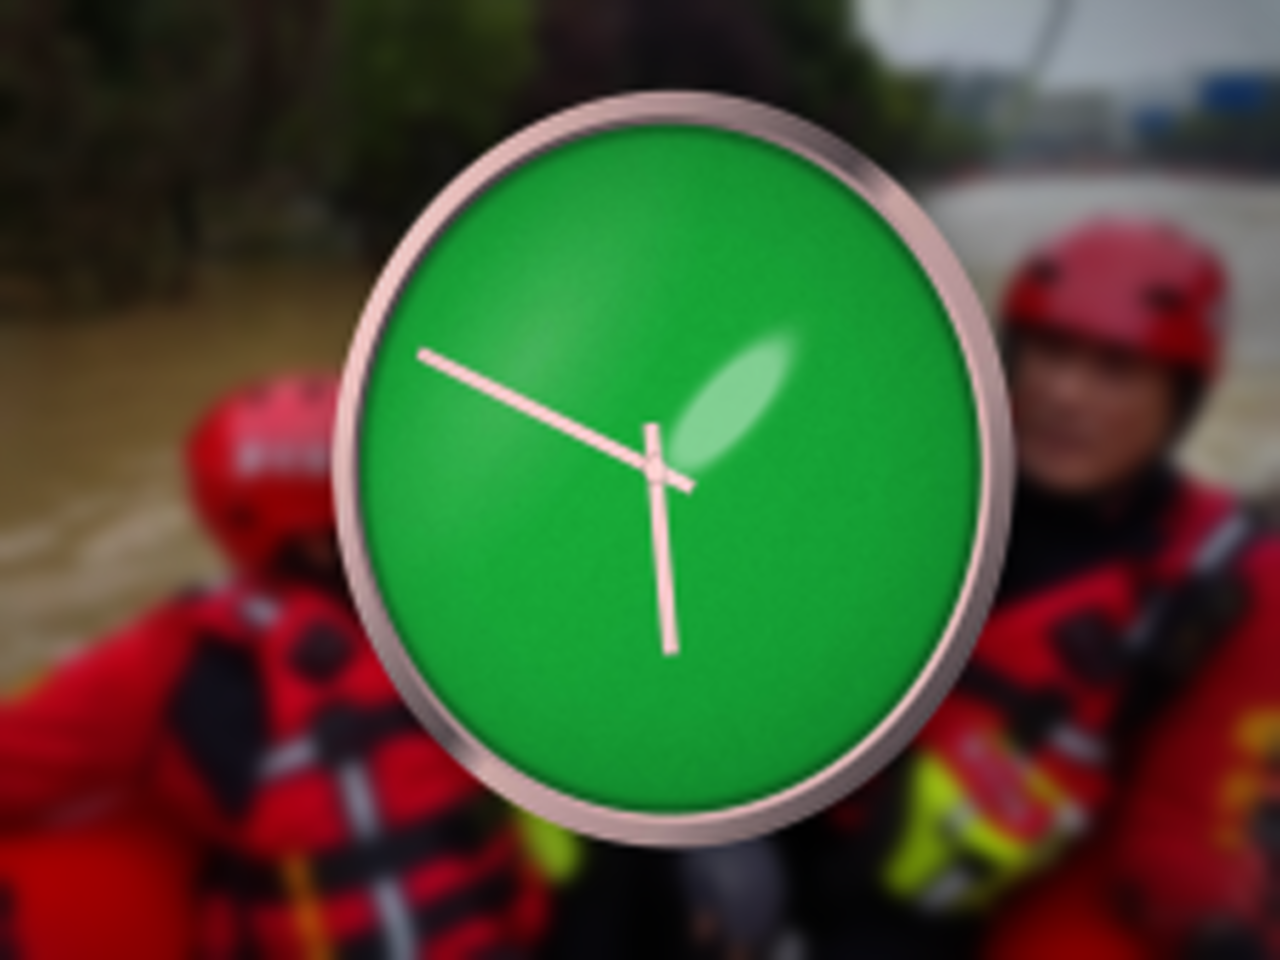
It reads 5:49
